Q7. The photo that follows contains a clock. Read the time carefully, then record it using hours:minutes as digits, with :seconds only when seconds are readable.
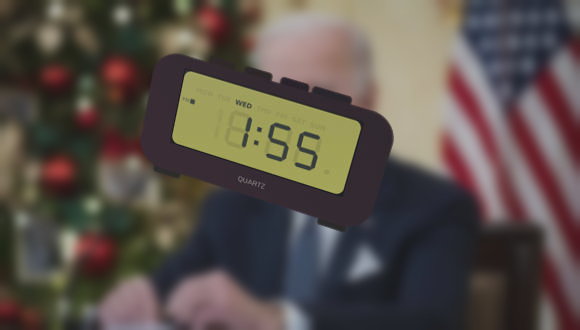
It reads 1:55
